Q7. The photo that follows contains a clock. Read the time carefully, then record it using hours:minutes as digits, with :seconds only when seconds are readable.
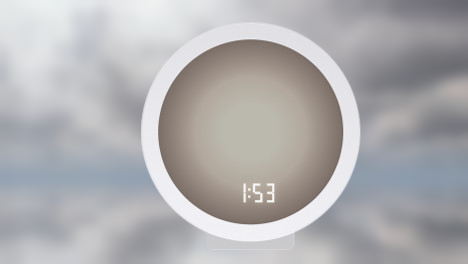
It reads 1:53
